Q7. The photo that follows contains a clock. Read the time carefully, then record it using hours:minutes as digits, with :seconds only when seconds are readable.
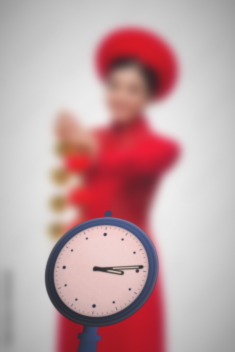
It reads 3:14
